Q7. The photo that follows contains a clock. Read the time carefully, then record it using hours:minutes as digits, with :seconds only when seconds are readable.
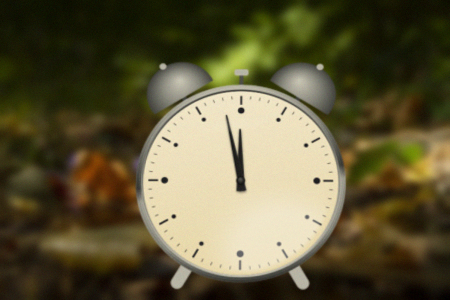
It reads 11:58
